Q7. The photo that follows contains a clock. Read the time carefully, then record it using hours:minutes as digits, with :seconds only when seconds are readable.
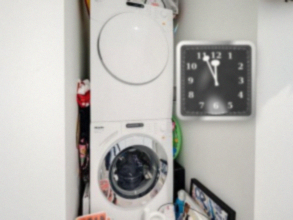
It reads 11:56
